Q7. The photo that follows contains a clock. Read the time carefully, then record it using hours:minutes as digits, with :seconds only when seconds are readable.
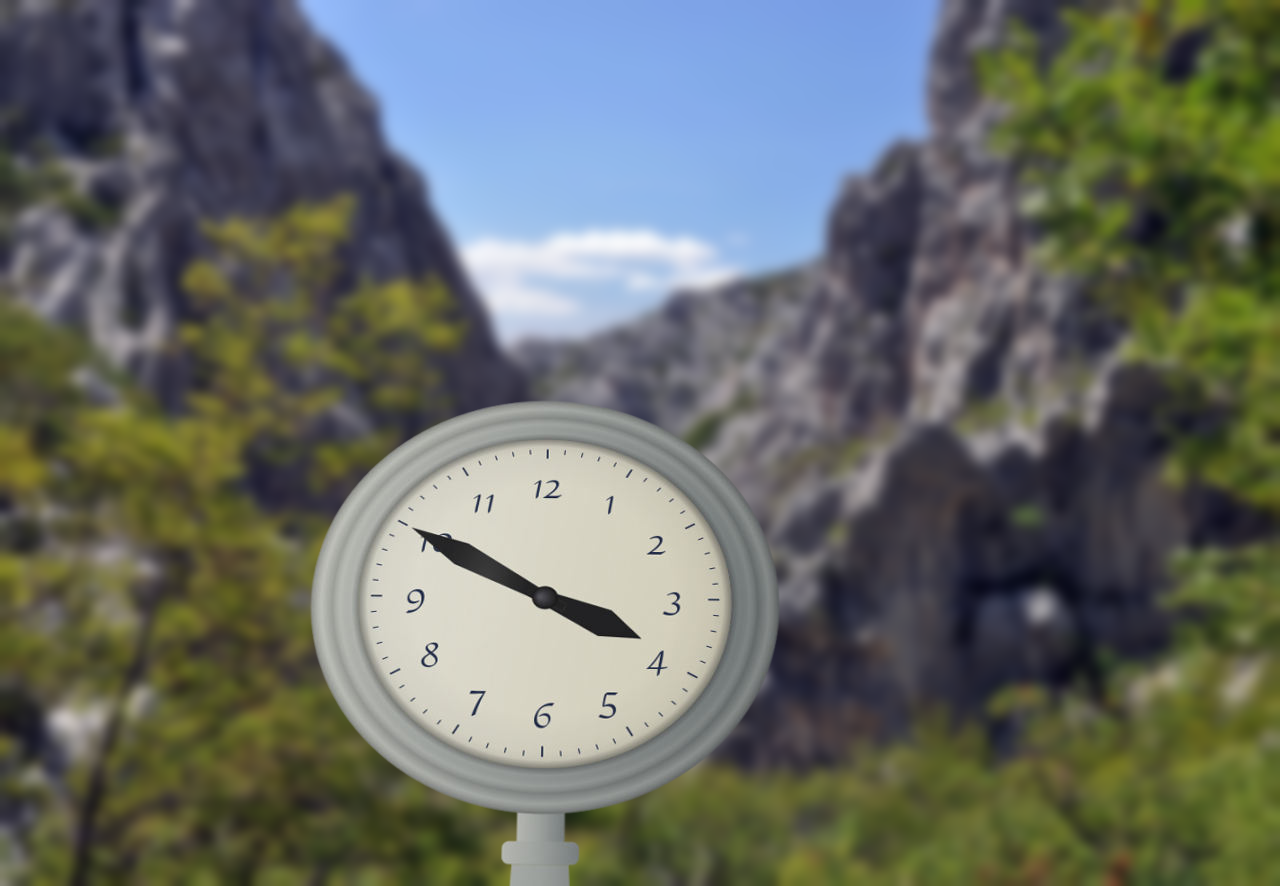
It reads 3:50
